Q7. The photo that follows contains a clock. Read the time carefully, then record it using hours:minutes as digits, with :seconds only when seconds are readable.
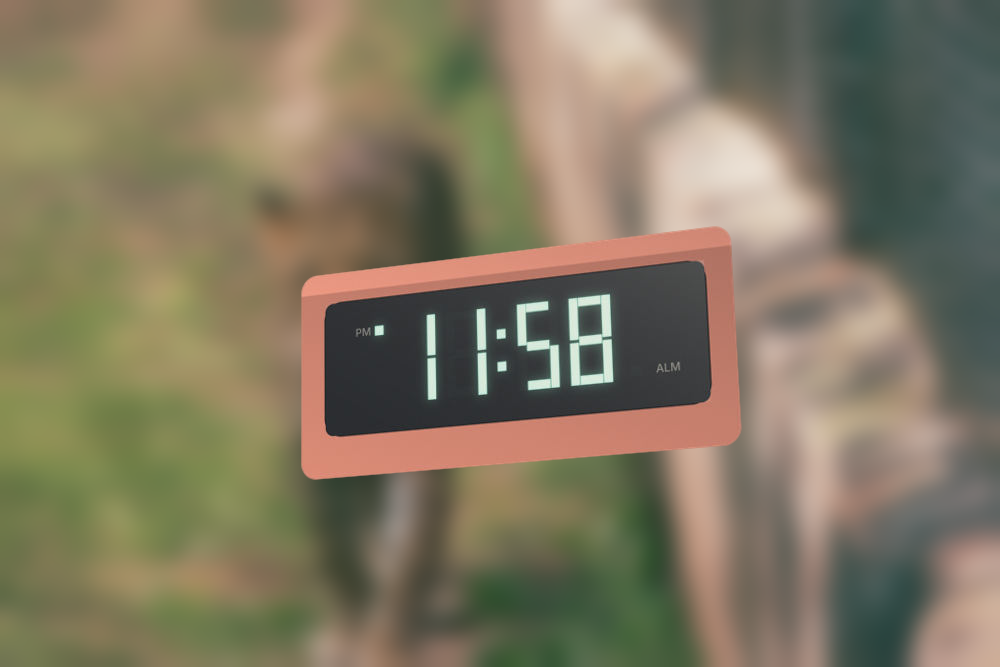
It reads 11:58
